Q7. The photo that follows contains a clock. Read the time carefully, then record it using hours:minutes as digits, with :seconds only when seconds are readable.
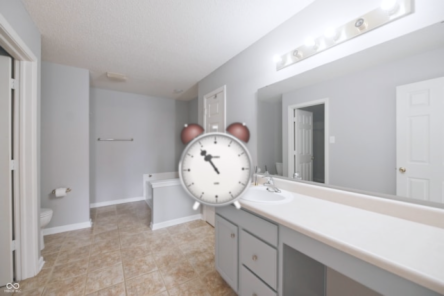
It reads 10:54
